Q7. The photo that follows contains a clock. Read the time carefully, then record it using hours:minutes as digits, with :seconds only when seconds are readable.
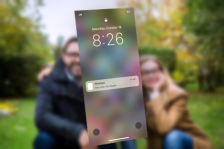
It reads 8:26
